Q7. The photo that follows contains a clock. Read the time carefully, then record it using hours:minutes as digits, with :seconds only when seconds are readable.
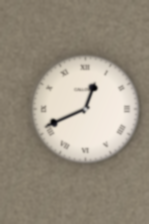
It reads 12:41
